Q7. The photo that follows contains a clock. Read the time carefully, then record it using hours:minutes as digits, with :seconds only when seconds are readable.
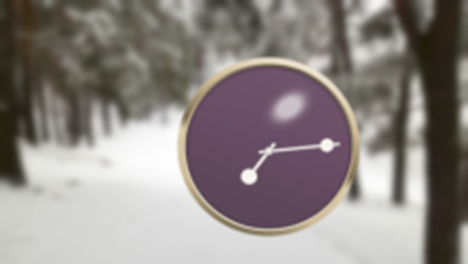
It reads 7:14
